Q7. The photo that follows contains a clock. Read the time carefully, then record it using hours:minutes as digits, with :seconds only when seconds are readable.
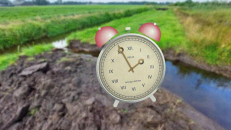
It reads 1:56
